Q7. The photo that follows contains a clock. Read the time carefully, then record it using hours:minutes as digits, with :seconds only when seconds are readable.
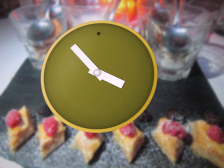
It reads 3:53
